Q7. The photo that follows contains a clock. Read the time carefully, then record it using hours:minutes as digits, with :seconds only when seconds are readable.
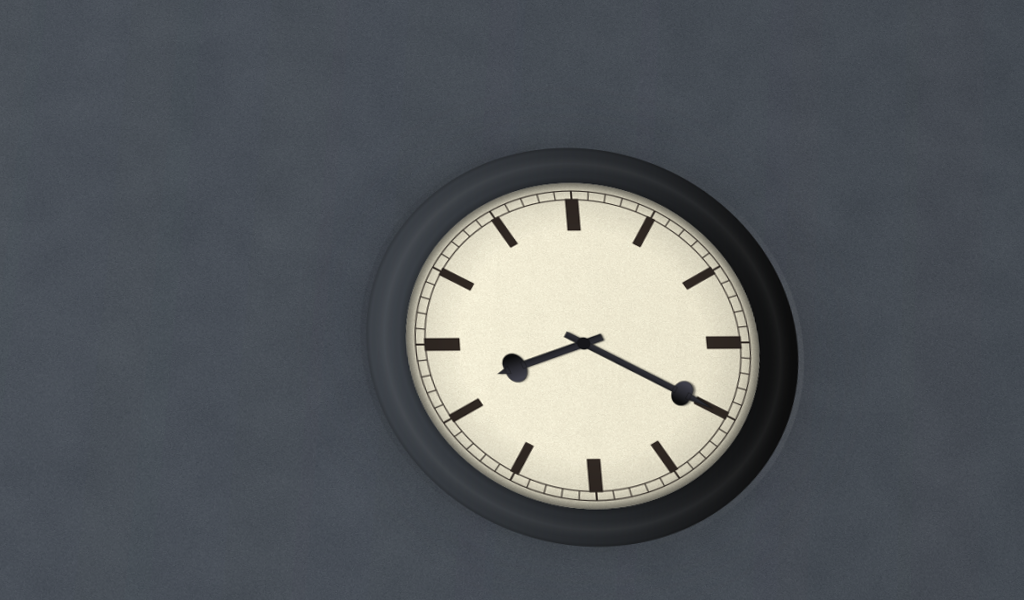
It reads 8:20
